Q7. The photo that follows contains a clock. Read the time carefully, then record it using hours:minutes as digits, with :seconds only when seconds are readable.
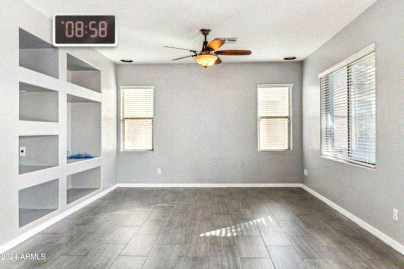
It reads 8:58
